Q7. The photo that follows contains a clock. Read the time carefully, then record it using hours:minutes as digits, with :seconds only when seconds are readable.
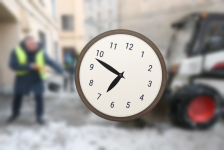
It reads 6:48
